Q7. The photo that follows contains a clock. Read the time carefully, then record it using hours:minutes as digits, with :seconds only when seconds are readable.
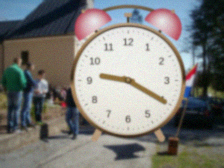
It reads 9:20
